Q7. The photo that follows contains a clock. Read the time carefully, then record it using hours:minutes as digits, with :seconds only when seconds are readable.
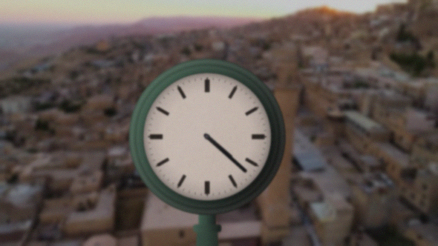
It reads 4:22
